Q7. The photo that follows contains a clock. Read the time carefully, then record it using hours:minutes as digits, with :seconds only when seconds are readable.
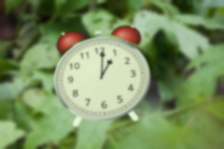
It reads 1:01
